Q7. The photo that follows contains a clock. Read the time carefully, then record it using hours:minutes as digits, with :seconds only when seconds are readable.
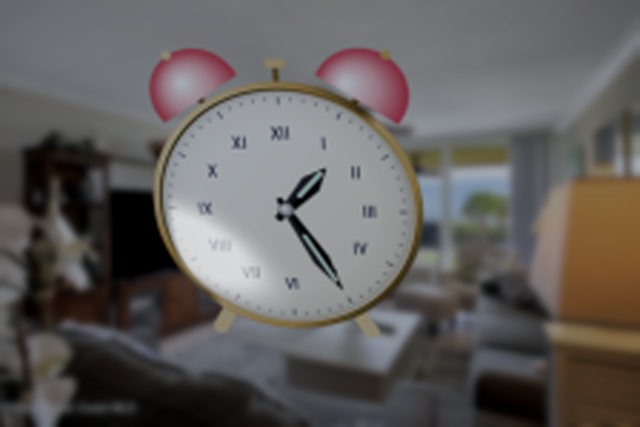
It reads 1:25
